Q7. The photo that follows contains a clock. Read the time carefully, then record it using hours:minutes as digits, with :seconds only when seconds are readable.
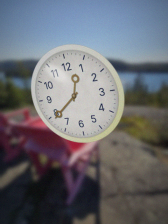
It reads 12:39
